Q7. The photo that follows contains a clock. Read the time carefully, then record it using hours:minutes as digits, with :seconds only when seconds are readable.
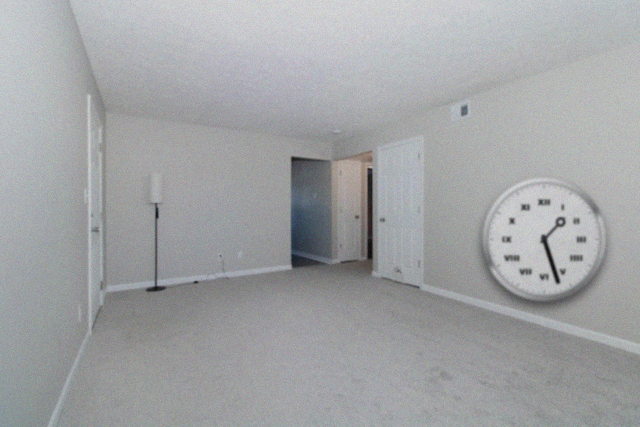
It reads 1:27
